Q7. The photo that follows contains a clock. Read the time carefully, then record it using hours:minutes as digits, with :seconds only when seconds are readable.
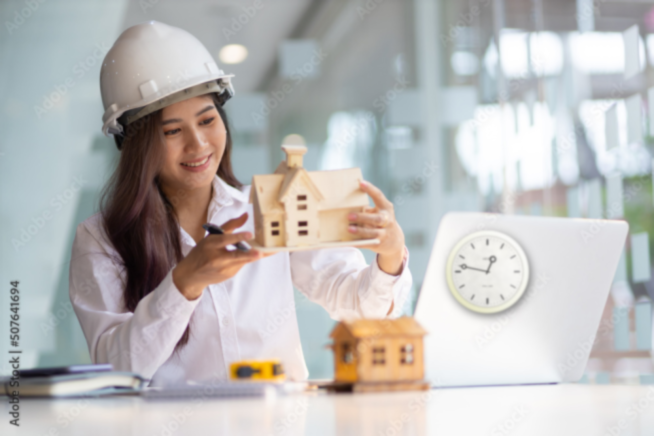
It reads 12:47
